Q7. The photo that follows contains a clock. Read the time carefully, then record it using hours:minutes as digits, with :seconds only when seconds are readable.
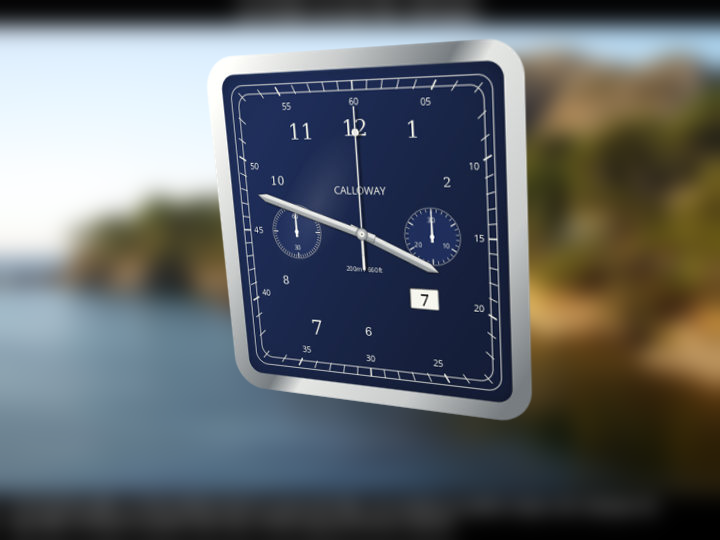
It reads 3:48
